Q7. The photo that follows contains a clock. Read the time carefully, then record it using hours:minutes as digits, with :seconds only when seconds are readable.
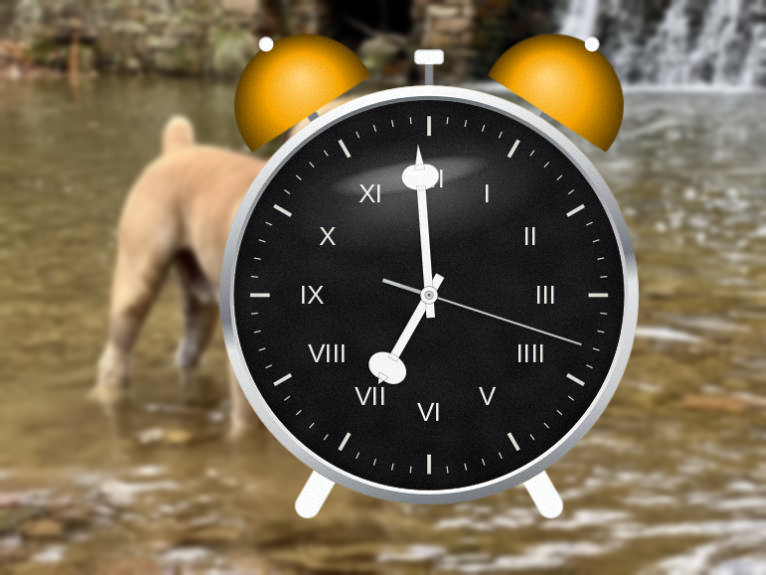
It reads 6:59:18
